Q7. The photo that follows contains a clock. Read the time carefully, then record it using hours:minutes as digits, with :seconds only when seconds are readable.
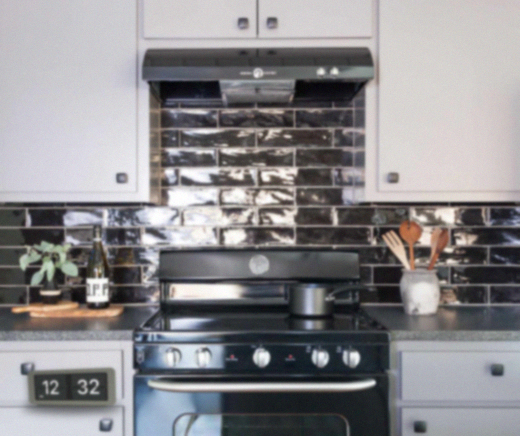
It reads 12:32
